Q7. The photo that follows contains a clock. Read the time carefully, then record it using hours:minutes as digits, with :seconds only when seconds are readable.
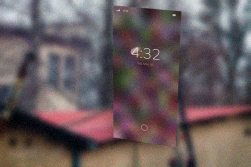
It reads 4:32
